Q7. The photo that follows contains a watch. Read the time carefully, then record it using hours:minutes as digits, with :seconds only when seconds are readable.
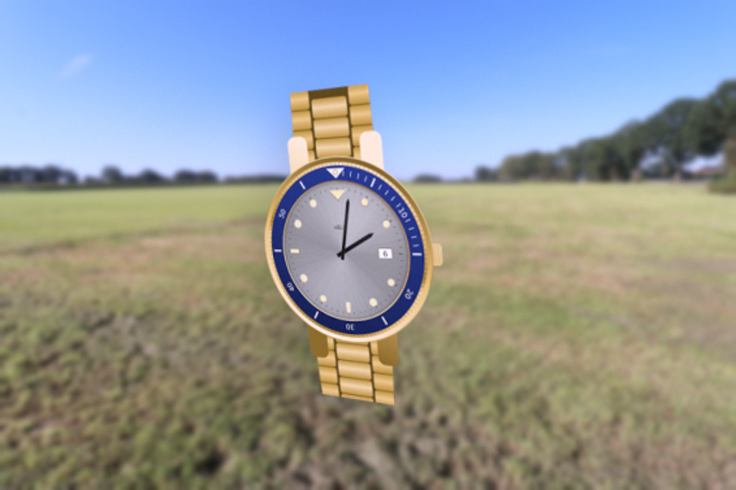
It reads 2:02
